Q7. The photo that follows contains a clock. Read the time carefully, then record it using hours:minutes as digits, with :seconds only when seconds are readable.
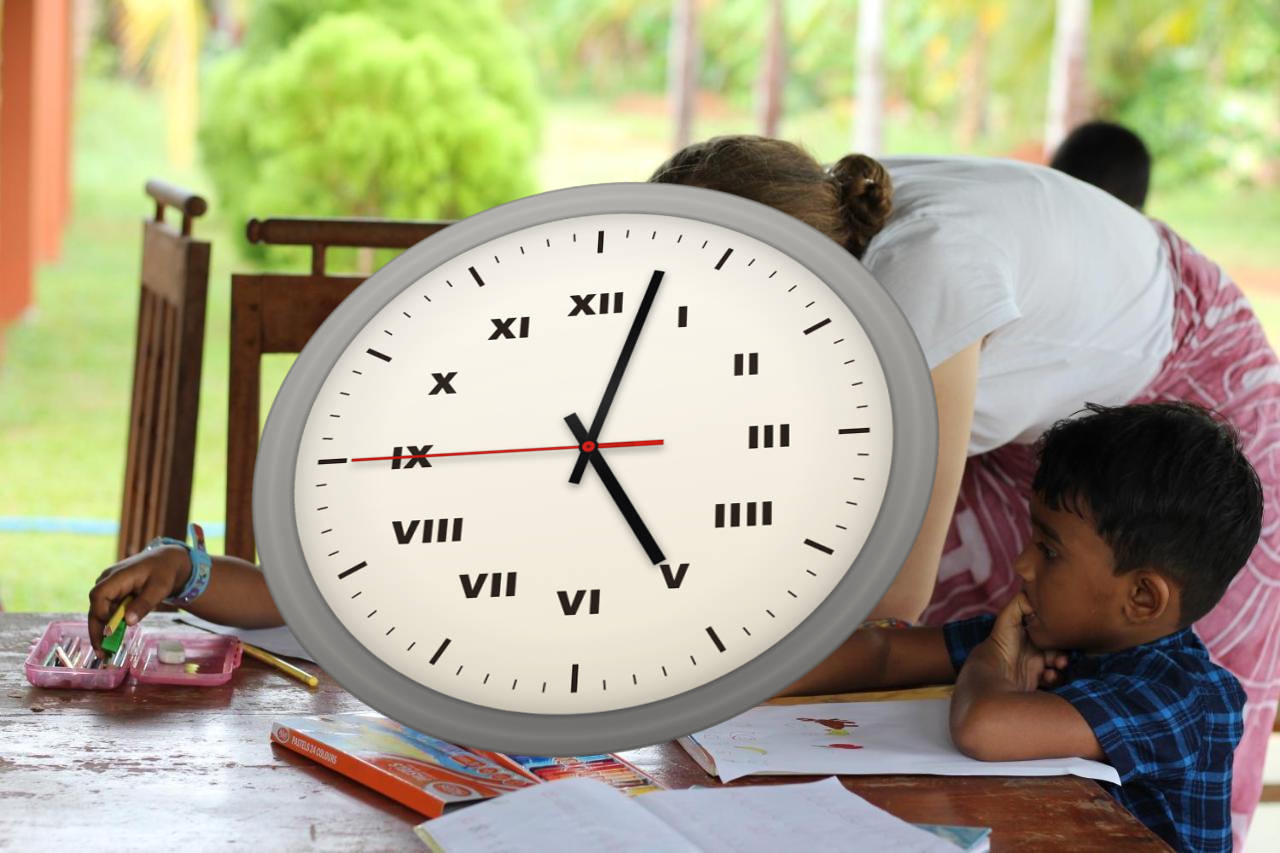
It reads 5:02:45
